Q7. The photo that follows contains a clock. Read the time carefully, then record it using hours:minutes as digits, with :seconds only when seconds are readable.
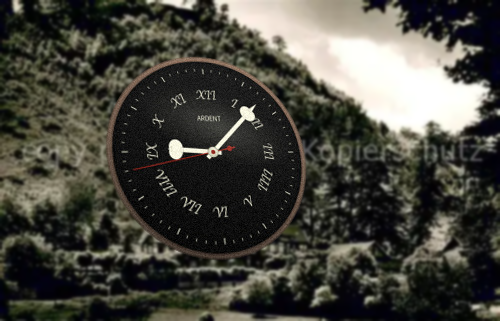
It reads 9:07:43
